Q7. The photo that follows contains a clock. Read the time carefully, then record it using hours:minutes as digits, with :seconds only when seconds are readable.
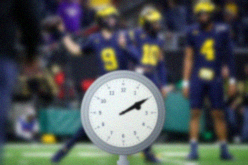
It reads 2:10
